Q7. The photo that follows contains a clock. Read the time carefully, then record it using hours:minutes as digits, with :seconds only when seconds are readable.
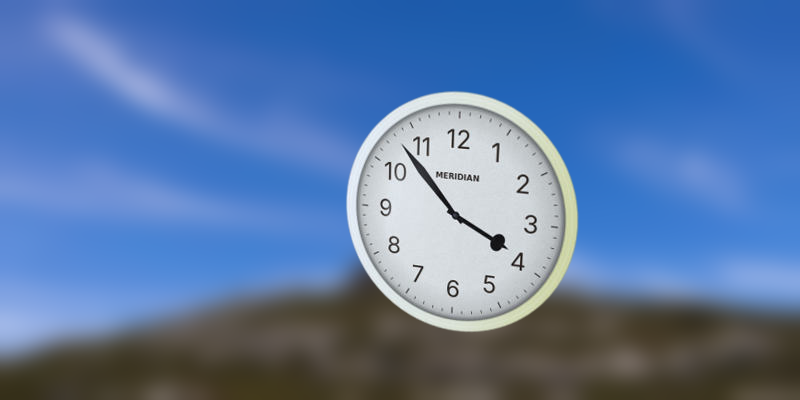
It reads 3:53
